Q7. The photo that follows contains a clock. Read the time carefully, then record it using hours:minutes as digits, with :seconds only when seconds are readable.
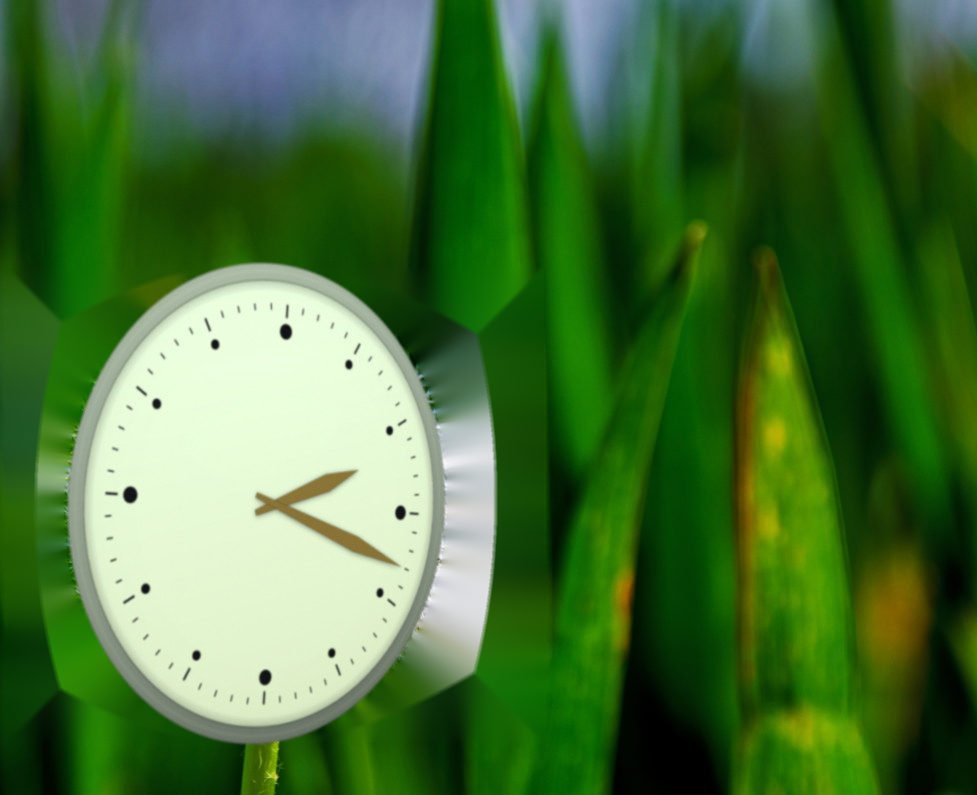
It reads 2:18
